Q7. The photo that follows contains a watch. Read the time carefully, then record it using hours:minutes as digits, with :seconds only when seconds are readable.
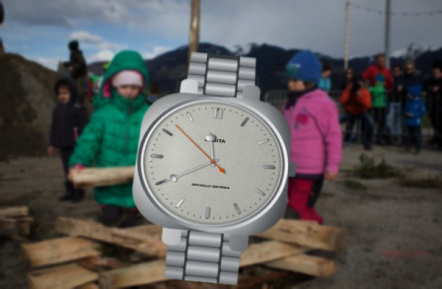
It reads 11:39:52
